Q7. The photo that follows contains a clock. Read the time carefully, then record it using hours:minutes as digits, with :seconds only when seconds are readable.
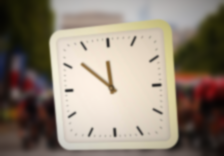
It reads 11:52
